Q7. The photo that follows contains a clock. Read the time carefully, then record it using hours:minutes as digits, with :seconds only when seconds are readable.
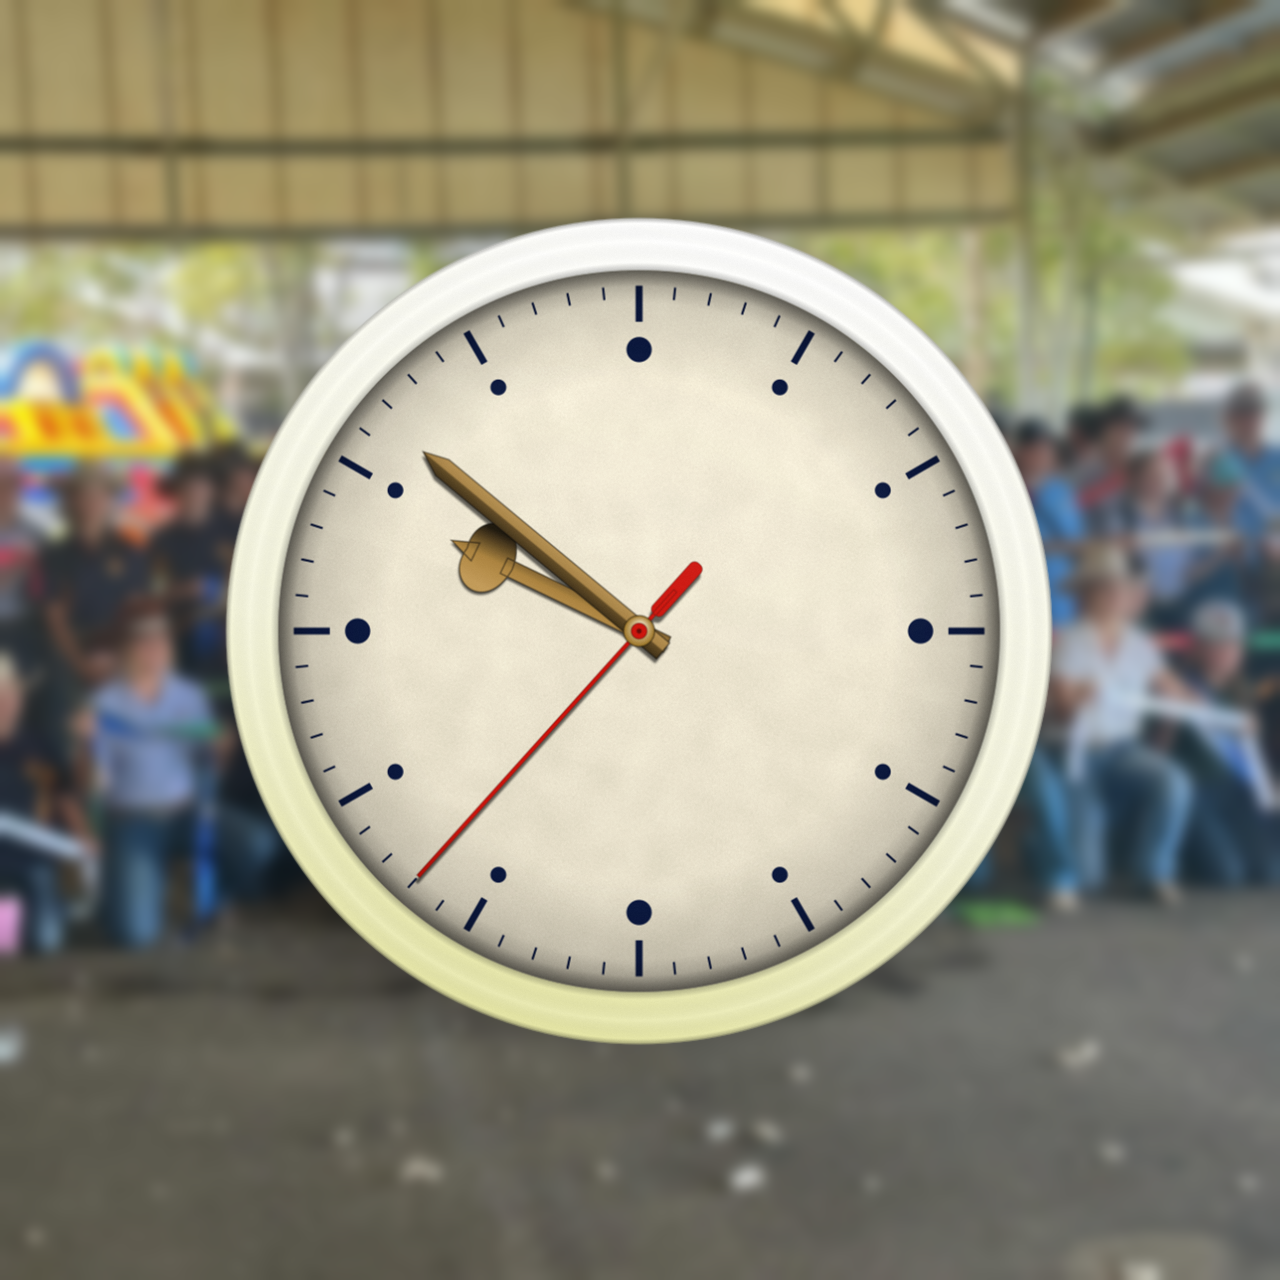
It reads 9:51:37
